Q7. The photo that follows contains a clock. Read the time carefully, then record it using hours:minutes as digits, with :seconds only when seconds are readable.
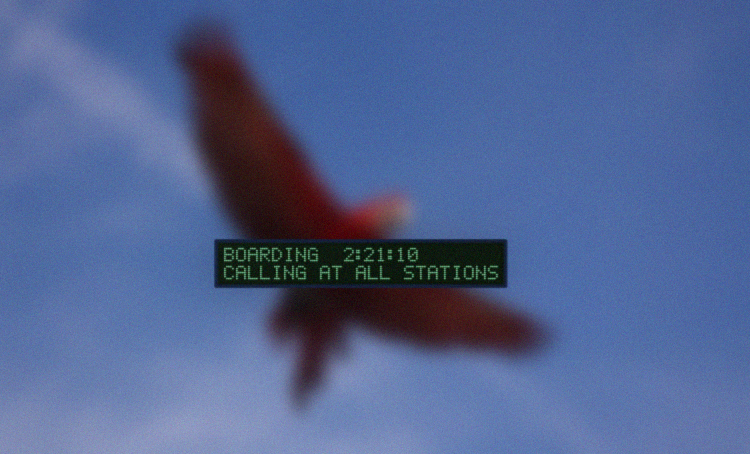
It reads 2:21:10
